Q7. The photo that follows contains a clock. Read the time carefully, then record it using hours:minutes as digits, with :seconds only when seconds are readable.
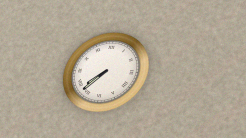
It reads 7:37
